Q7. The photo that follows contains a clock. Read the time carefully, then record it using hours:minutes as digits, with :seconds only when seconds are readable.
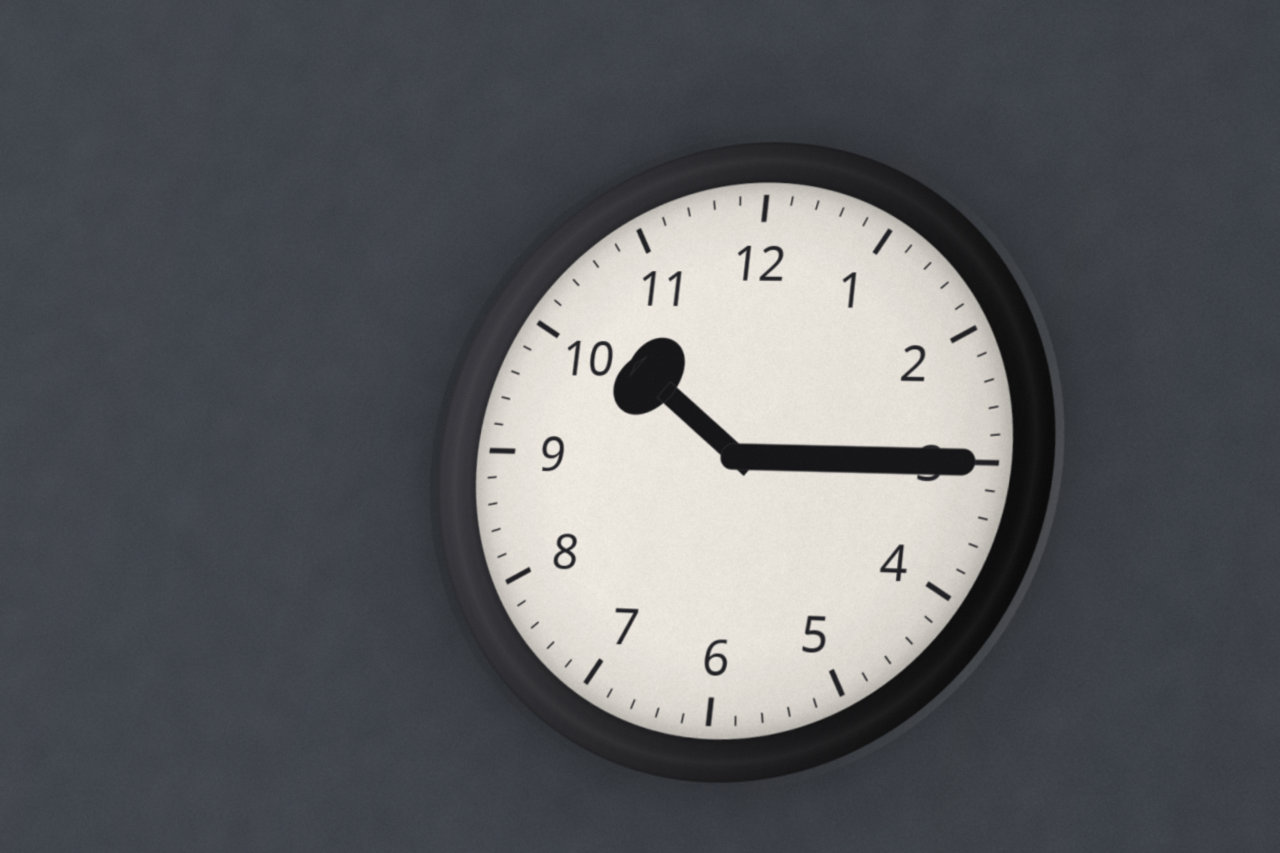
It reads 10:15
